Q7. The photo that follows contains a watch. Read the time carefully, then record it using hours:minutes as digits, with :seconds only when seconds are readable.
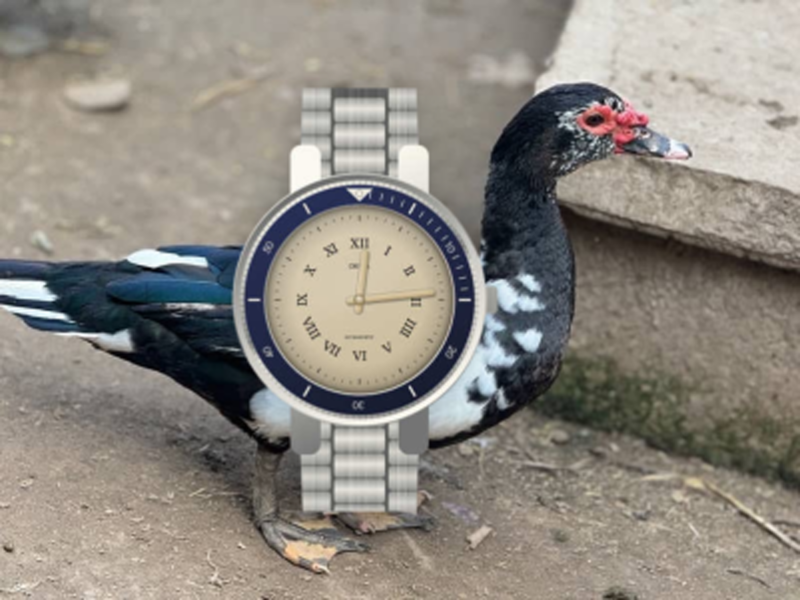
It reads 12:14
